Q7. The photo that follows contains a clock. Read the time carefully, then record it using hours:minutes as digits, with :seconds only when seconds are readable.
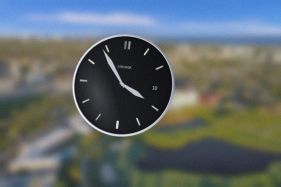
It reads 3:54
